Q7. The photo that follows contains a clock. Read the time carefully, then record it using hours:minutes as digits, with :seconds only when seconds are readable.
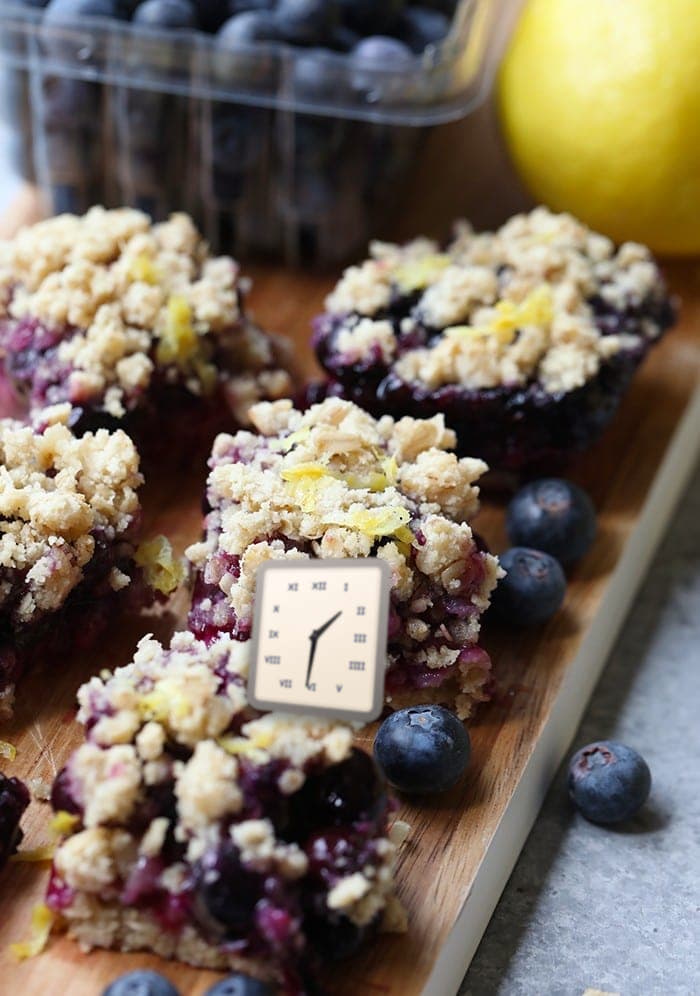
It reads 1:31
